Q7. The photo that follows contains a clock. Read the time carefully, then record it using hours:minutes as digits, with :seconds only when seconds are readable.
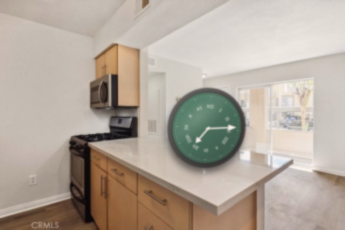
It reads 7:14
